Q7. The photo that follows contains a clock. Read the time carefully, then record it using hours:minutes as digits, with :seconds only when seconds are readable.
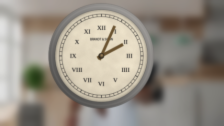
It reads 2:04
